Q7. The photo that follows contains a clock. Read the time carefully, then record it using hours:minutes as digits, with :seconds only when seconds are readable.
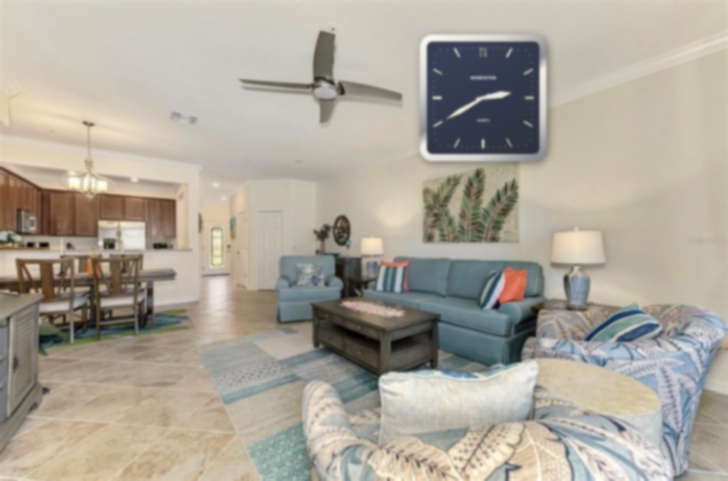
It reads 2:40
